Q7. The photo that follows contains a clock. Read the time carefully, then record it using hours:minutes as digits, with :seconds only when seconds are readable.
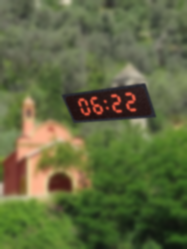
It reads 6:22
